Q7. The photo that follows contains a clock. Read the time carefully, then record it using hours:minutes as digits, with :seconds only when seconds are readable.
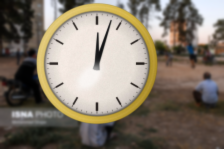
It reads 12:03
